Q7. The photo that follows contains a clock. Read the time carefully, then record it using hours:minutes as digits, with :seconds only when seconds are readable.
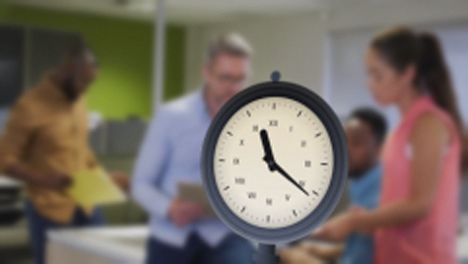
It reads 11:21
